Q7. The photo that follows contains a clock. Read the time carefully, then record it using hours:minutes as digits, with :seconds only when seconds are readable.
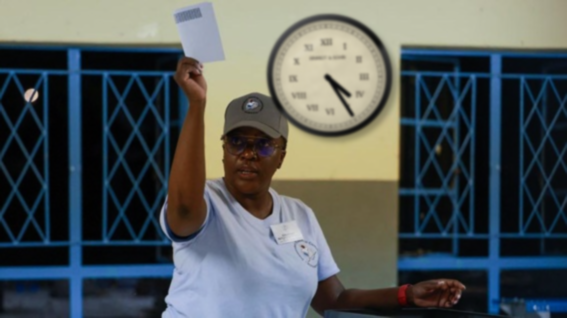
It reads 4:25
